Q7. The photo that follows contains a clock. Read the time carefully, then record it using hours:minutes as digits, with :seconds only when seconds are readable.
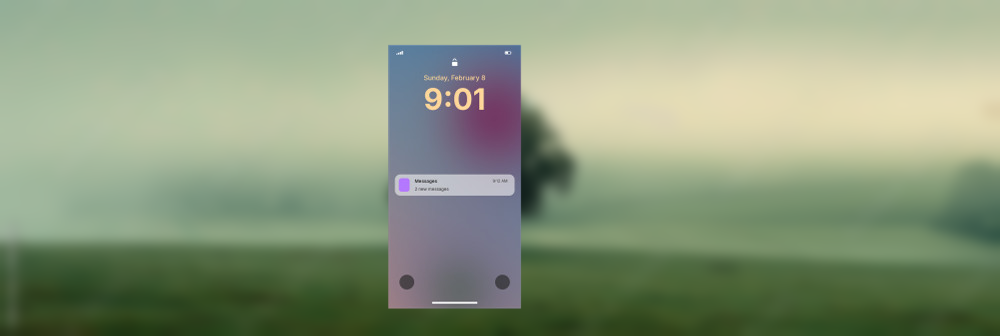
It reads 9:01
